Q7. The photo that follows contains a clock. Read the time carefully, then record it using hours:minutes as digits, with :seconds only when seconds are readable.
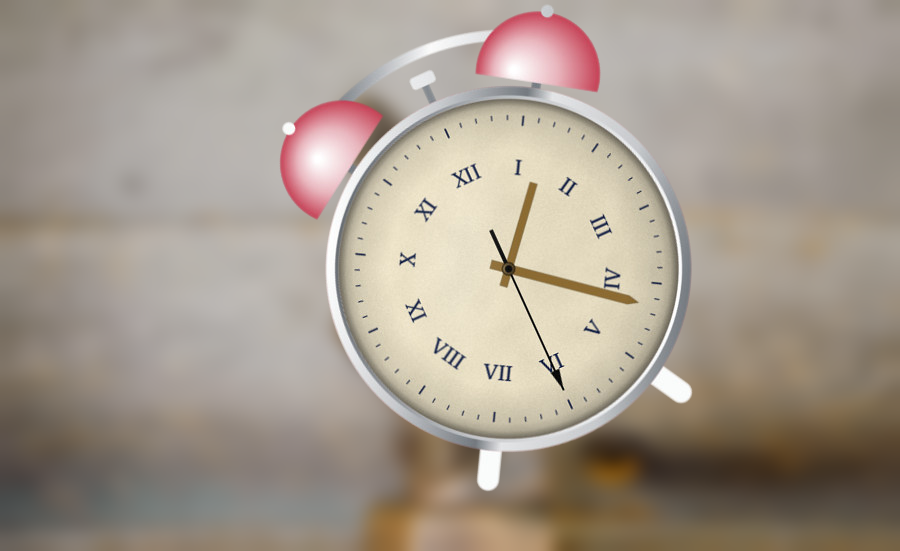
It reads 1:21:30
